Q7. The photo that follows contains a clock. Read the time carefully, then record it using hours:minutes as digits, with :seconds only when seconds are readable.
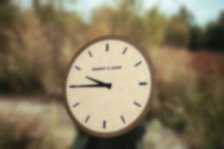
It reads 9:45
